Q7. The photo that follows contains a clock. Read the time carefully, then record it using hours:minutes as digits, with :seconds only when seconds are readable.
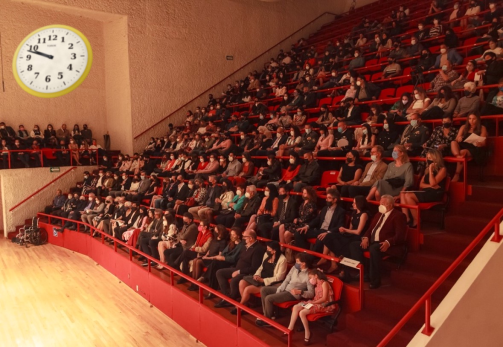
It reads 9:48
